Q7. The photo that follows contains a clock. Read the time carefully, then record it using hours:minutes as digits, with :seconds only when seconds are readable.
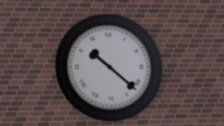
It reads 10:22
